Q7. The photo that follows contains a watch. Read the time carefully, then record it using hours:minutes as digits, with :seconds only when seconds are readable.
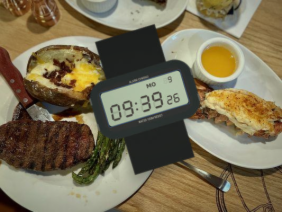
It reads 9:39:26
